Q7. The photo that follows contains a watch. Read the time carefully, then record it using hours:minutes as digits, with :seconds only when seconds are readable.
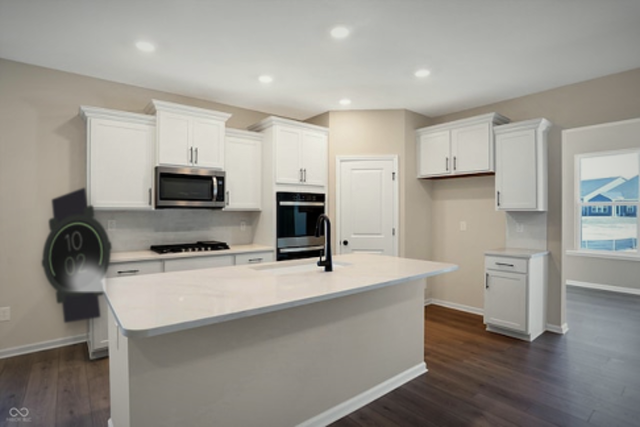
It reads 10:02
